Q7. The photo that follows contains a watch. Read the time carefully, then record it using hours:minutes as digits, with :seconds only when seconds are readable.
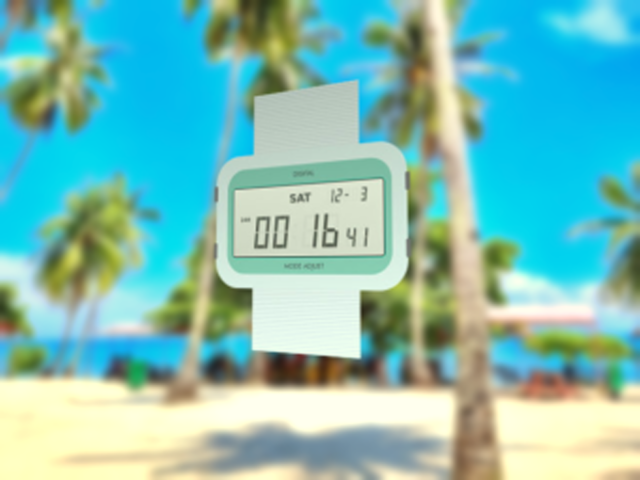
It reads 0:16:41
